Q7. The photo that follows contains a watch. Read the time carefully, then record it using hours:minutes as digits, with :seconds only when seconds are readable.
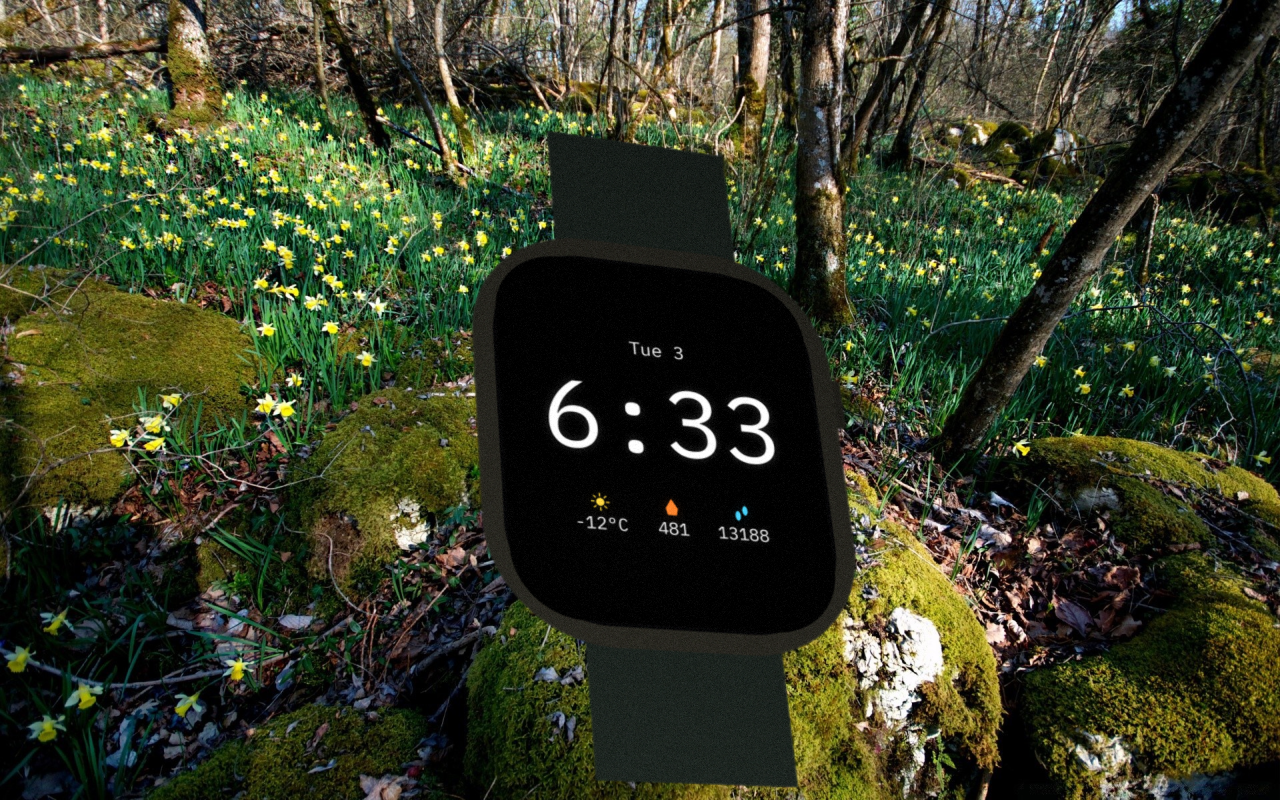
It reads 6:33
